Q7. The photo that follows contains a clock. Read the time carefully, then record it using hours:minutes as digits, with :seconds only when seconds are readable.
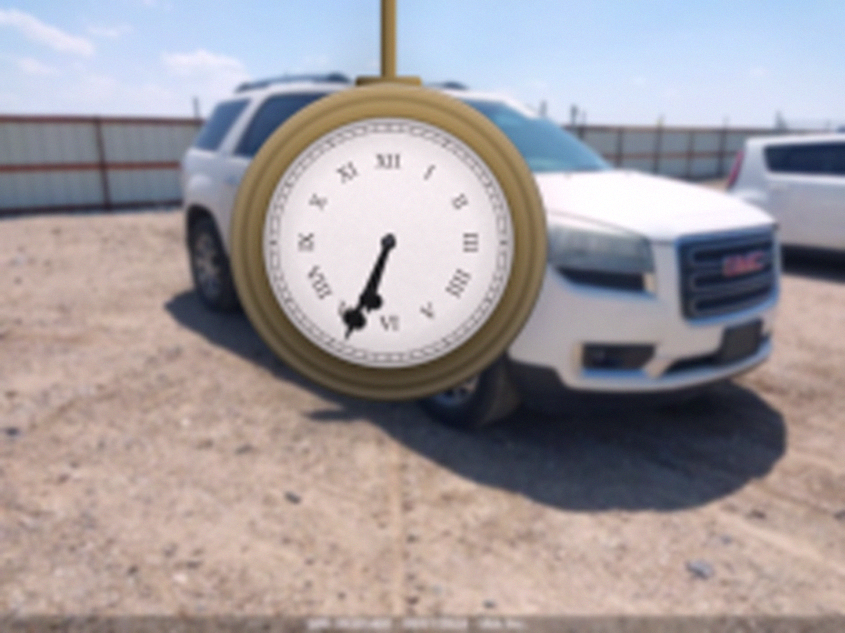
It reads 6:34
